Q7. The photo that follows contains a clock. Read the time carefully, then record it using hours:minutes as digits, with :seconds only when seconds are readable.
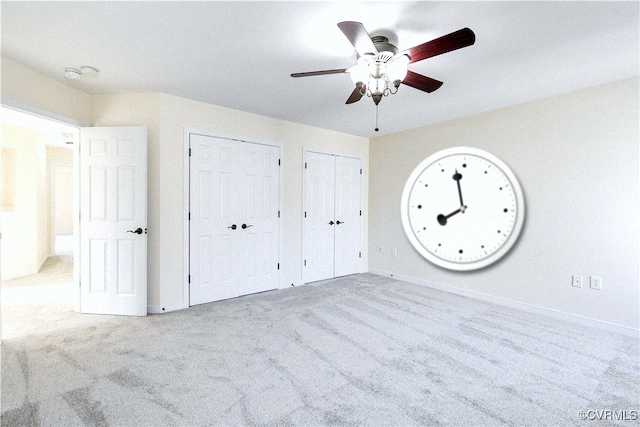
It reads 7:58
